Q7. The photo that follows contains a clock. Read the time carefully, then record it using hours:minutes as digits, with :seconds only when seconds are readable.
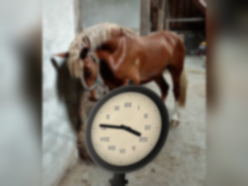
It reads 3:46
